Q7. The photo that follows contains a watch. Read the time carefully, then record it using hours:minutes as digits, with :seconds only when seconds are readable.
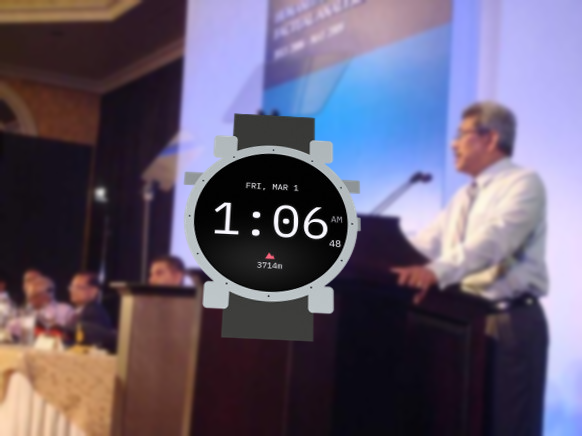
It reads 1:06:48
